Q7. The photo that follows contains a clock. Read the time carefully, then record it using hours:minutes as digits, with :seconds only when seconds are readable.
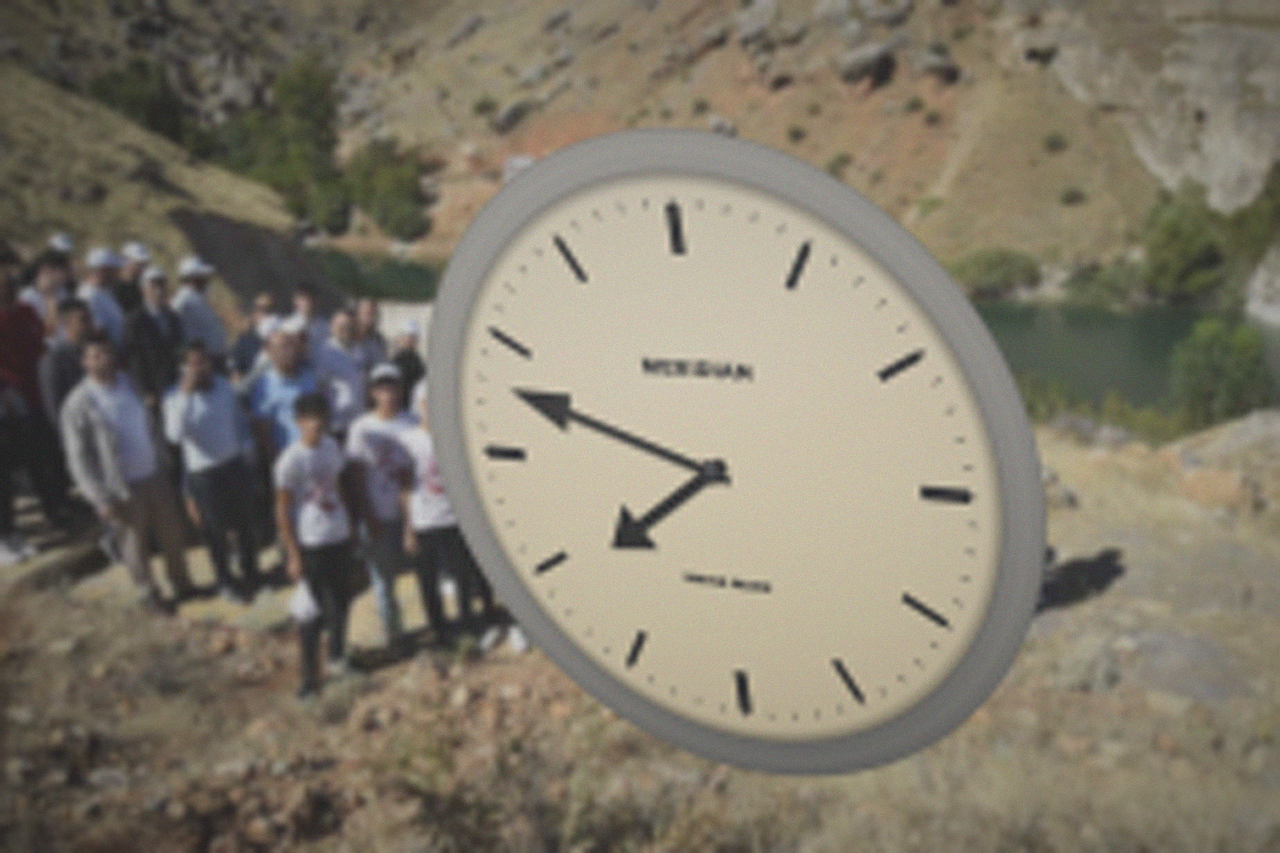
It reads 7:48
